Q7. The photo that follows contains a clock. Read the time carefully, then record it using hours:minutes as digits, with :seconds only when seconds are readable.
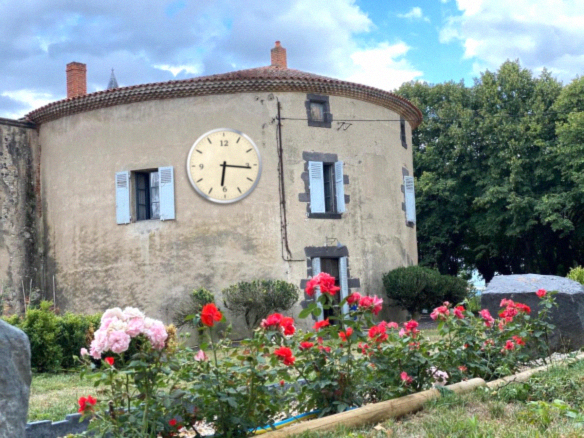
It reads 6:16
